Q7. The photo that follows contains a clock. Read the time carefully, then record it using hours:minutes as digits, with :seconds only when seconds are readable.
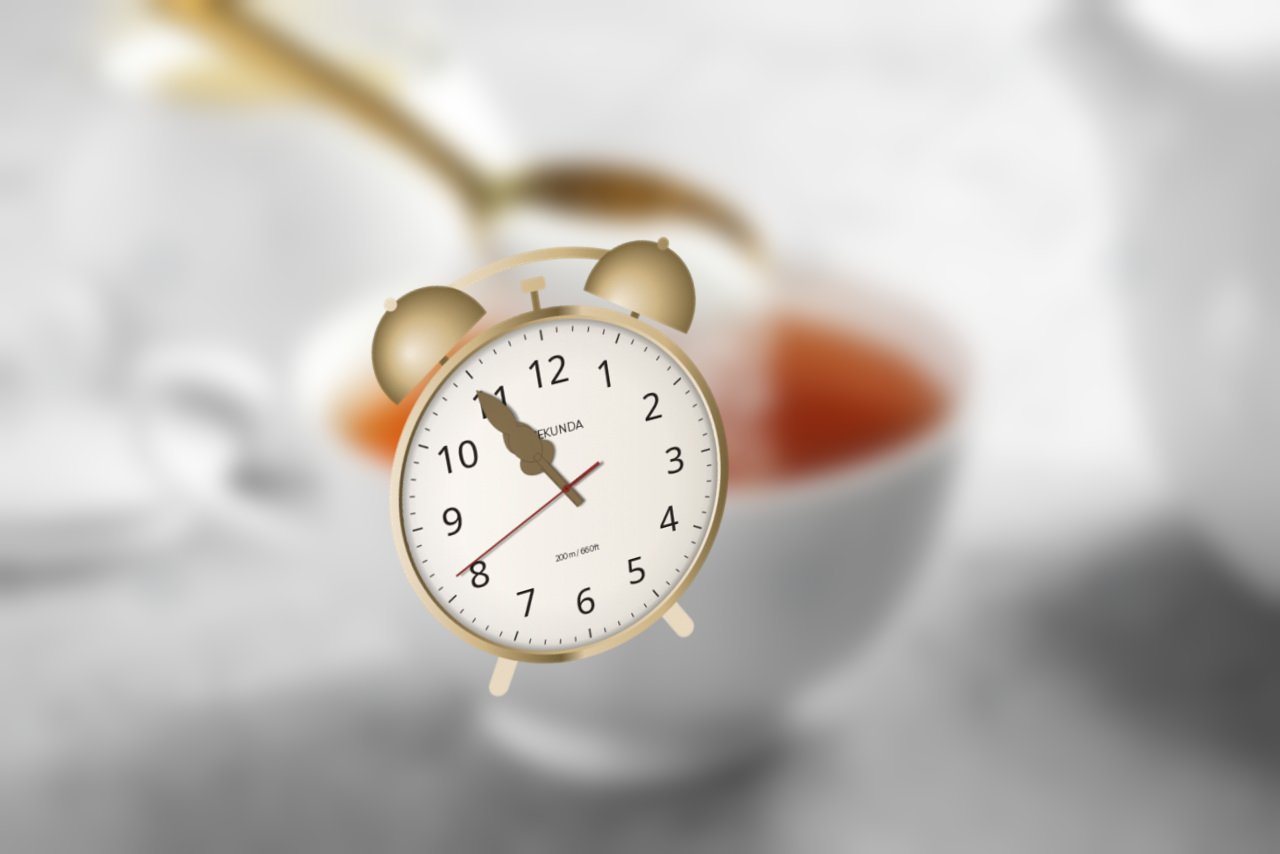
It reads 10:54:41
